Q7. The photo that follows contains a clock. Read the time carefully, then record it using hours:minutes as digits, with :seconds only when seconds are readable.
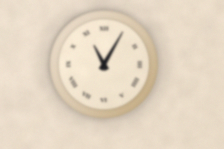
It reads 11:05
